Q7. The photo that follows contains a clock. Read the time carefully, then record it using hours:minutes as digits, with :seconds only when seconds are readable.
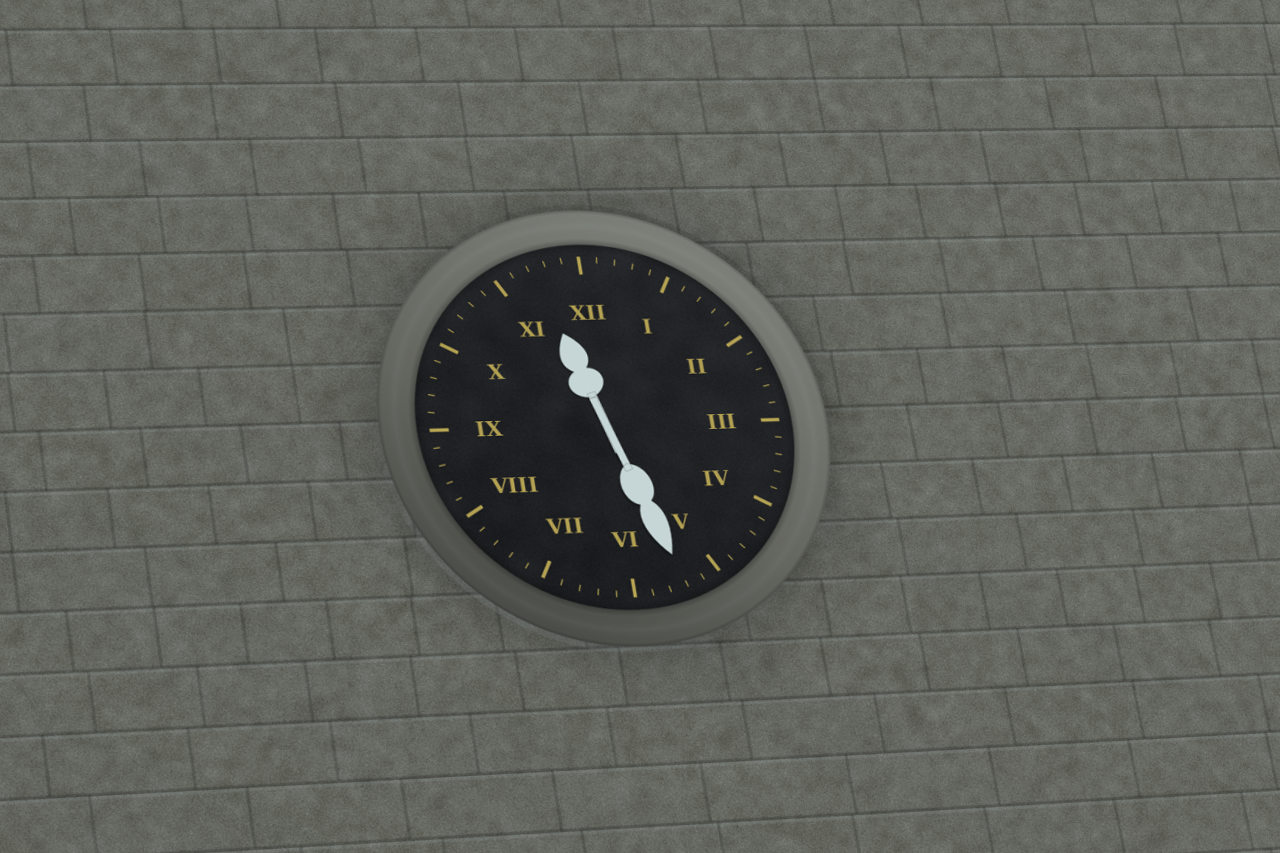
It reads 11:27
